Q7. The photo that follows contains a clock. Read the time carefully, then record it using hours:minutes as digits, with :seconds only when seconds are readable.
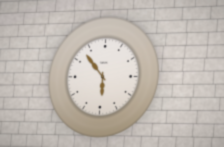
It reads 5:53
